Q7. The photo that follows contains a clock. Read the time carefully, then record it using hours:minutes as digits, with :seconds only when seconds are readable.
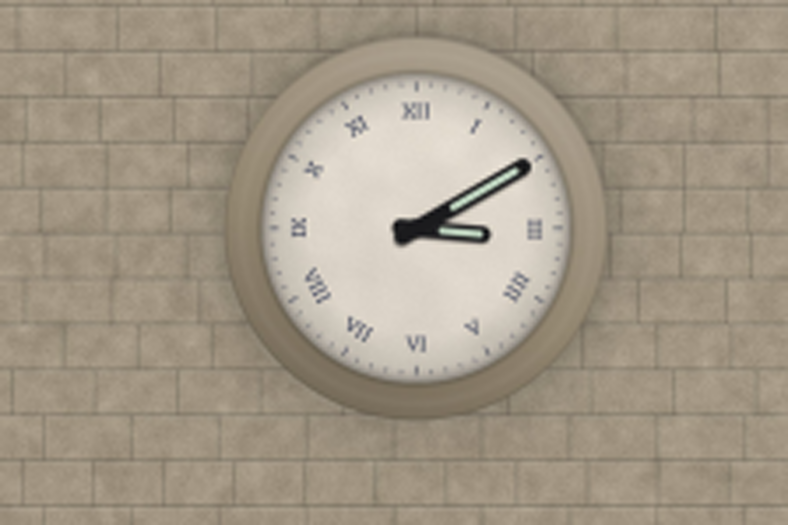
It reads 3:10
